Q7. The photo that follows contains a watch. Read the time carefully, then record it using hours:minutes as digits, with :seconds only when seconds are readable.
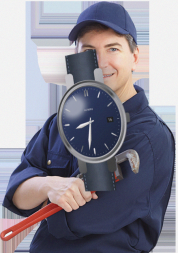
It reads 8:32
